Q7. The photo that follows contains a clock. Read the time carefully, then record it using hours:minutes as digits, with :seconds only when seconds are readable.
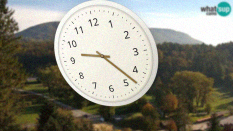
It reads 9:23
